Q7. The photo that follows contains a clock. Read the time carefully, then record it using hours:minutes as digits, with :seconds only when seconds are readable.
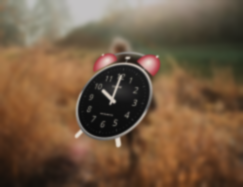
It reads 10:00
